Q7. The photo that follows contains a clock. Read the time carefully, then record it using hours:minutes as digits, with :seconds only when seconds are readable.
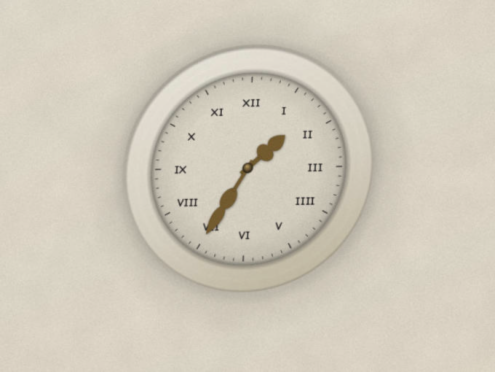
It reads 1:35
